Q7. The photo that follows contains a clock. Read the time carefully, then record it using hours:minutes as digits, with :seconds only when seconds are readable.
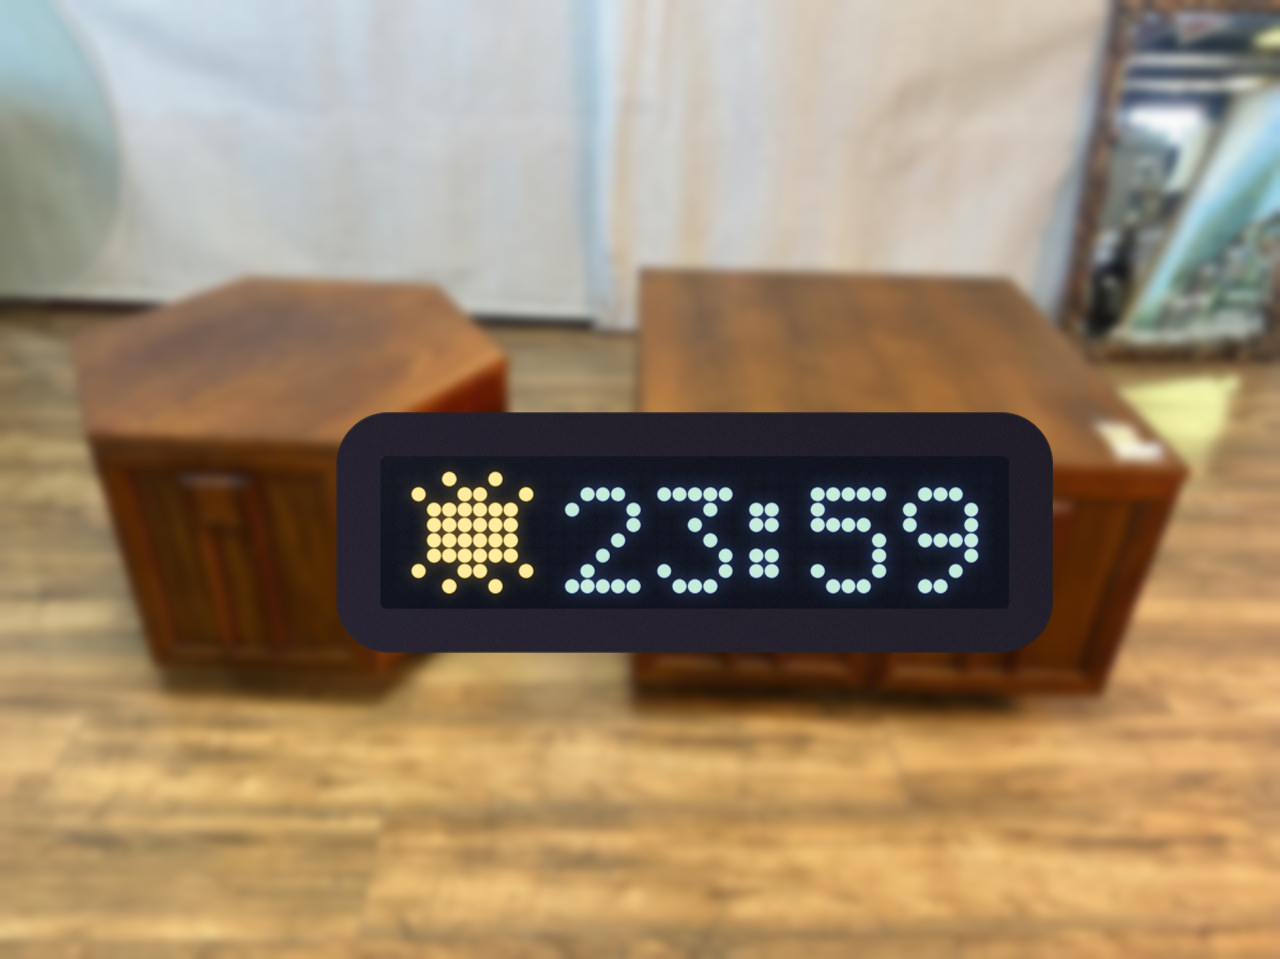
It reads 23:59
